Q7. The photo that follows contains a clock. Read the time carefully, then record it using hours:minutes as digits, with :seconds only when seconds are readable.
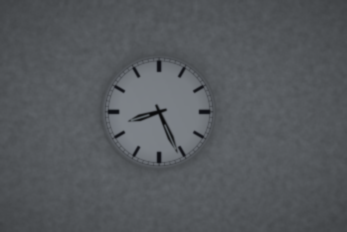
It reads 8:26
